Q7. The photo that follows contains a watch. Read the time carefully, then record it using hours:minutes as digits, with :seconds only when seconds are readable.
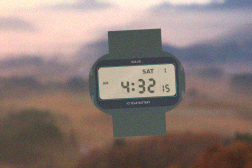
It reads 4:32:15
